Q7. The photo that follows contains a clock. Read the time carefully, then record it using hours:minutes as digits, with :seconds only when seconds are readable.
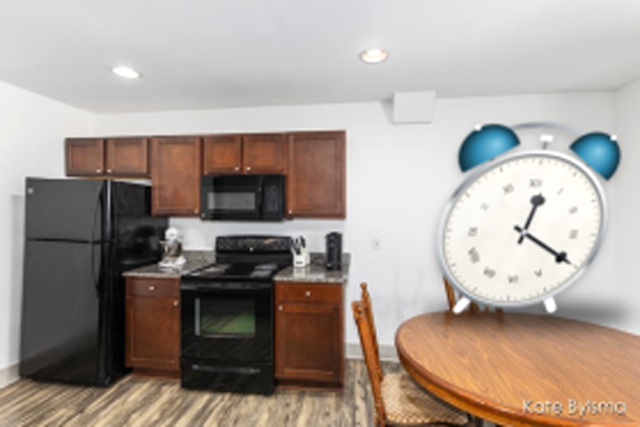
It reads 12:20
